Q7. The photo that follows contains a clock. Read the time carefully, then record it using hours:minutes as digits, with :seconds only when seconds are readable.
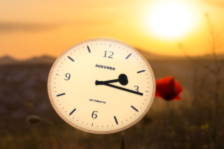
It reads 2:16
